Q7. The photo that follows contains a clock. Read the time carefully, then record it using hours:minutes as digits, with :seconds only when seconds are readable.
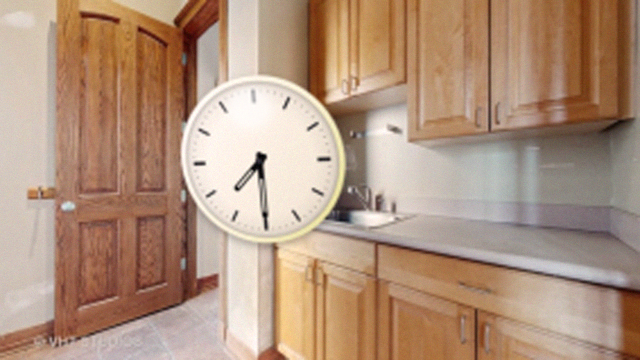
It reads 7:30
